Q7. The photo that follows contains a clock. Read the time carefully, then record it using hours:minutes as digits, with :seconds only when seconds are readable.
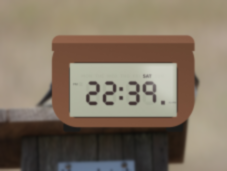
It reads 22:39
